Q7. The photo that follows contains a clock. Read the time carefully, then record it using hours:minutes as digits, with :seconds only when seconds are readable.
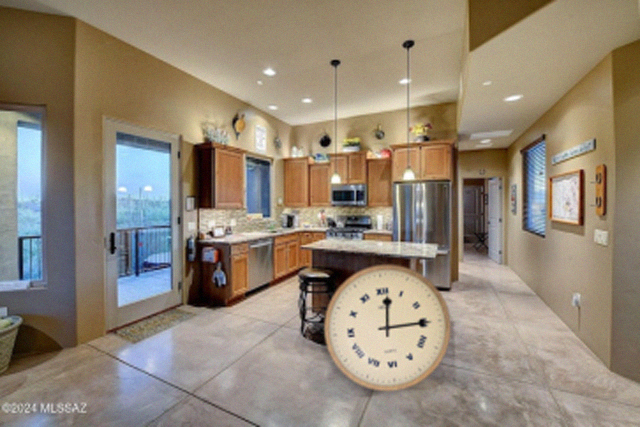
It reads 12:15
